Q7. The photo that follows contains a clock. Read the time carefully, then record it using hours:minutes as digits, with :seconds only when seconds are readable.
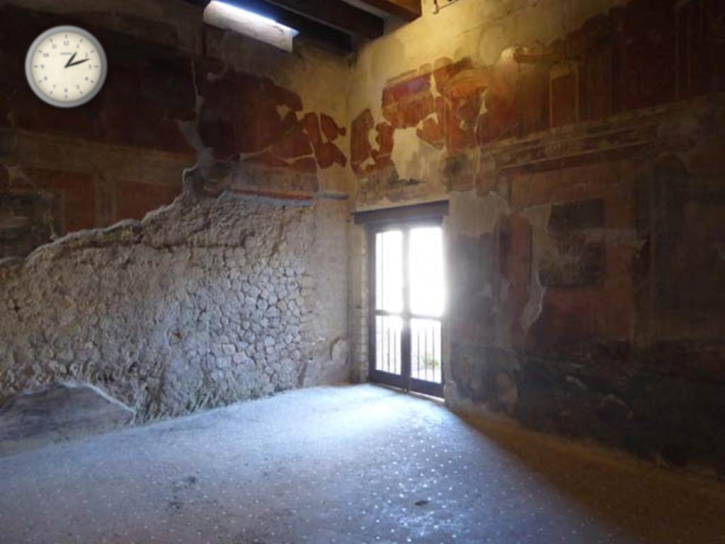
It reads 1:12
